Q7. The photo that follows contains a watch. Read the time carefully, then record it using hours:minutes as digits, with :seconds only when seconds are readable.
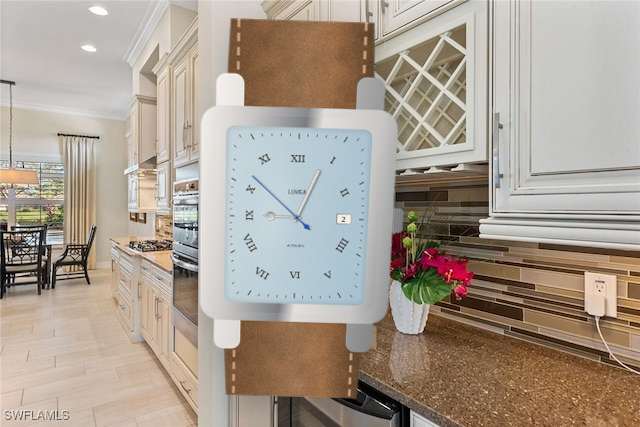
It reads 9:03:52
